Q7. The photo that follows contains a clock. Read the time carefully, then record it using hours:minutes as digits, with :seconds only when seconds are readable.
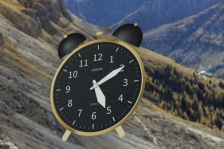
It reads 5:10
